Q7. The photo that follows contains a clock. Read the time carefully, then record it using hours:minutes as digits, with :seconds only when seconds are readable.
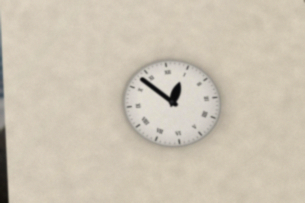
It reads 12:53
